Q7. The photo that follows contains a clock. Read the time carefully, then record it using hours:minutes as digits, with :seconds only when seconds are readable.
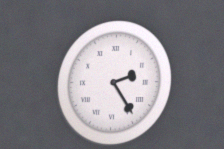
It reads 2:24
